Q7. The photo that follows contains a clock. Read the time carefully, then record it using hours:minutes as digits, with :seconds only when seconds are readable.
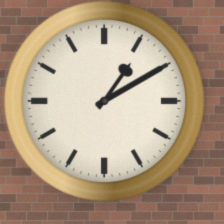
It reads 1:10
